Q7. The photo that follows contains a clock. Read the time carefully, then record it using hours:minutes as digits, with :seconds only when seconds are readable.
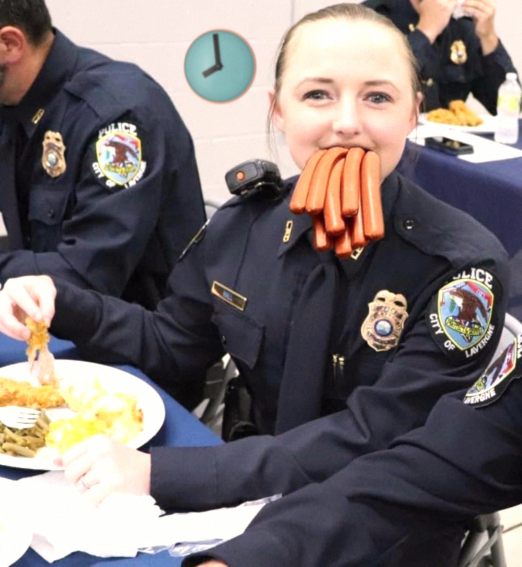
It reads 7:59
